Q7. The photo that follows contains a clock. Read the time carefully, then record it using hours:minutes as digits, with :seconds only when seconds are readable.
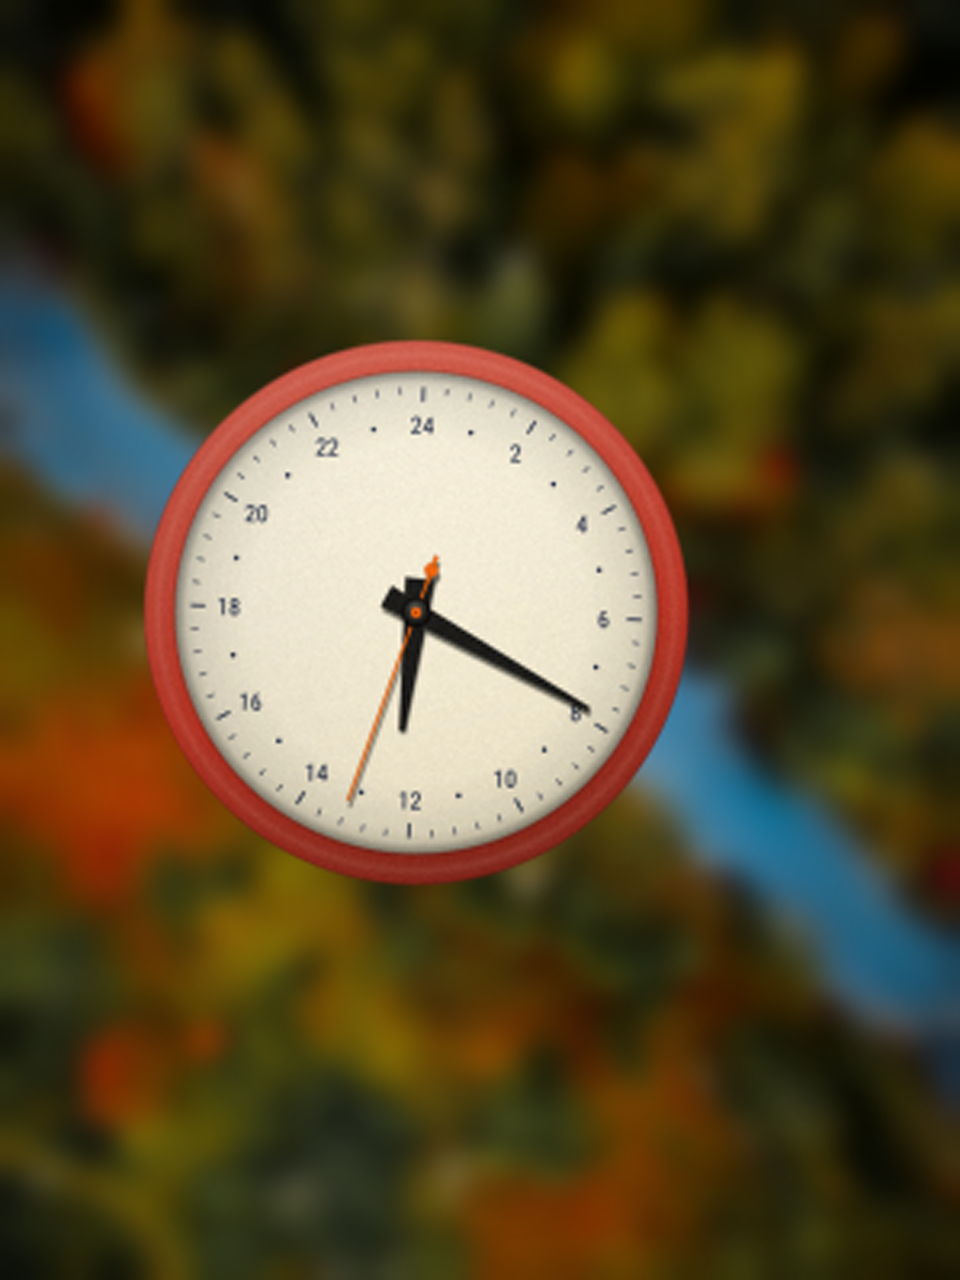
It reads 12:19:33
